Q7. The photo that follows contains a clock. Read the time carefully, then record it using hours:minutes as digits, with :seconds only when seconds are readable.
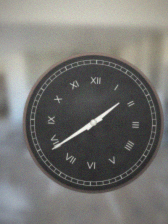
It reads 1:39
